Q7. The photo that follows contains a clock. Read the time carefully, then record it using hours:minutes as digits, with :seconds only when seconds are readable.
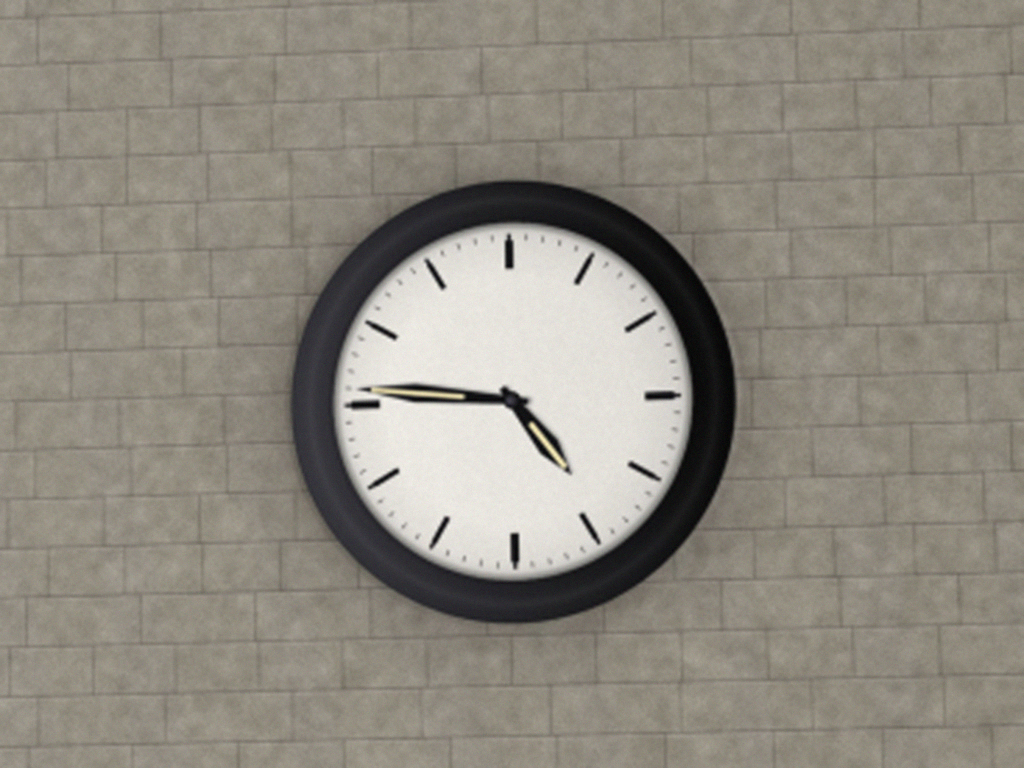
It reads 4:46
